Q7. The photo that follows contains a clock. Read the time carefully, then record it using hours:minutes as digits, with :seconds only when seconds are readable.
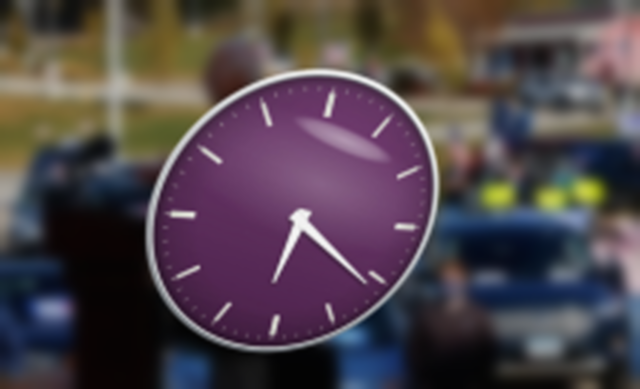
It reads 6:21
